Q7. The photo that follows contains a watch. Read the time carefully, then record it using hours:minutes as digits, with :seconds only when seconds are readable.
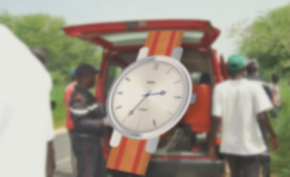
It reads 2:35
